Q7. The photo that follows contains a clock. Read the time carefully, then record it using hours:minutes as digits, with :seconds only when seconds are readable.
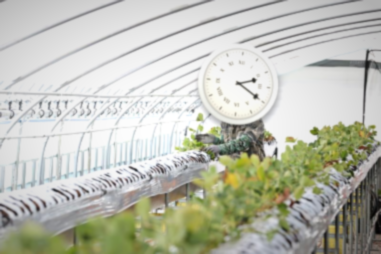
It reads 2:20
